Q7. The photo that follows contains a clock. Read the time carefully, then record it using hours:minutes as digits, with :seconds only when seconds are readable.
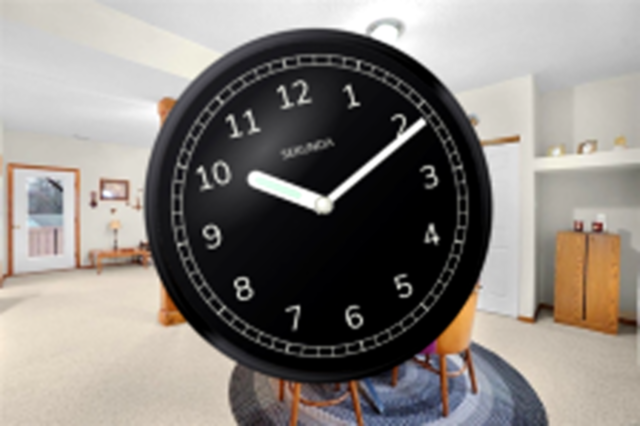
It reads 10:11
